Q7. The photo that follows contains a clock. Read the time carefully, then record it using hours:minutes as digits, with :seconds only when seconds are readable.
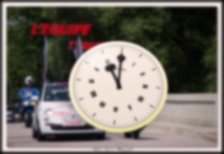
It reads 11:00
